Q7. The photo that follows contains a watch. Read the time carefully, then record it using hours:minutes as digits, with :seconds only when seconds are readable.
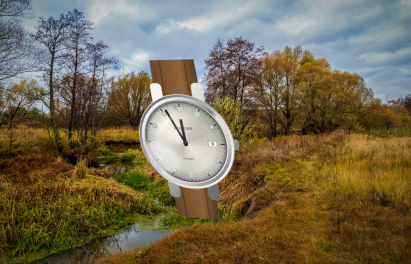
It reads 11:56
